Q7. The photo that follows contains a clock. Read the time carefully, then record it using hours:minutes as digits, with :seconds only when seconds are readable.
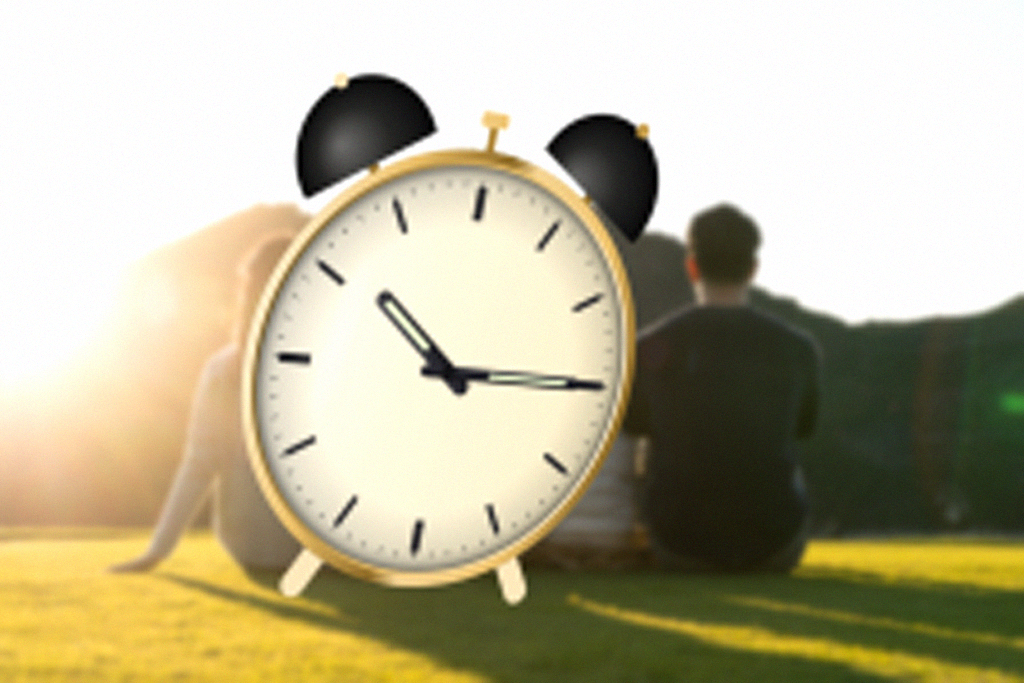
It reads 10:15
